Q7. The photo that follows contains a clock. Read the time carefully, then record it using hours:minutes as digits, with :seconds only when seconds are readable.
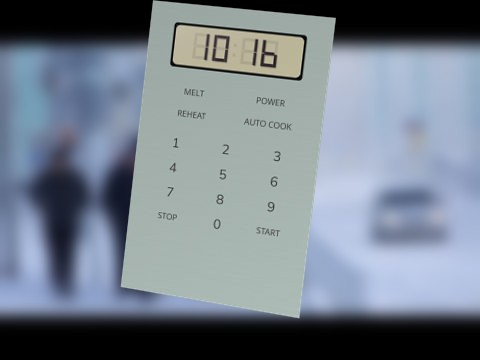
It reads 10:16
